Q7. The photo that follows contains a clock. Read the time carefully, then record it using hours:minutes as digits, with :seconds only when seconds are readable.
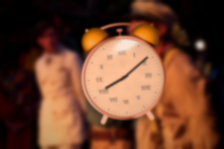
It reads 8:09
